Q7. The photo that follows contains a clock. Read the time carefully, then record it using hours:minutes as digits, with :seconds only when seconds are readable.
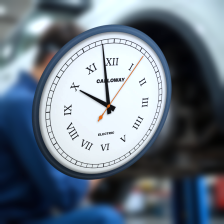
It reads 9:58:06
